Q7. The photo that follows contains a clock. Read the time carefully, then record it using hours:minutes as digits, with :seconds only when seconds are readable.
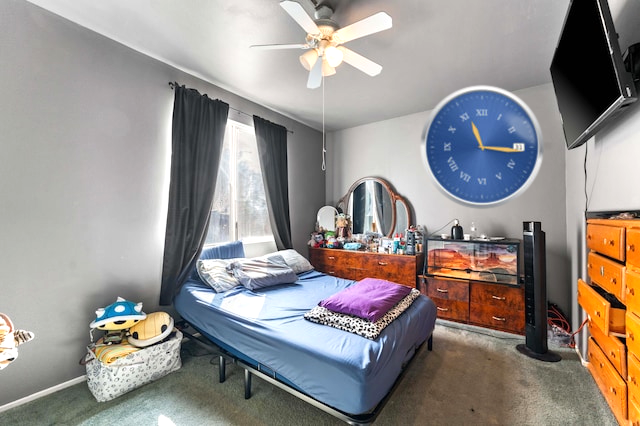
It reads 11:16
